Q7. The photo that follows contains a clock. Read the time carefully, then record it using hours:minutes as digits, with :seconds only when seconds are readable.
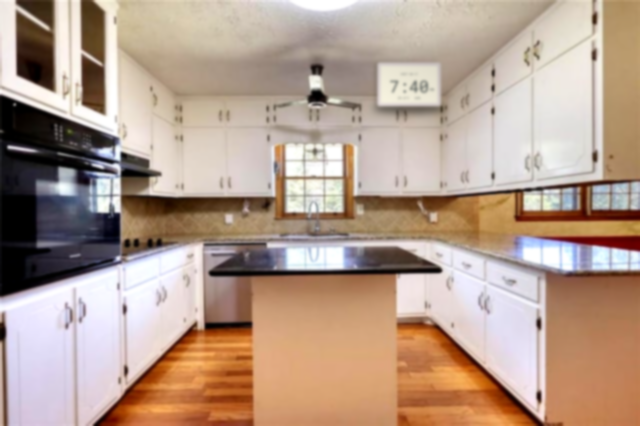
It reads 7:40
